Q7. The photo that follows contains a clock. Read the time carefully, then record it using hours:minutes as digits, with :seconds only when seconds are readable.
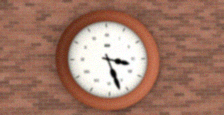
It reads 3:27
